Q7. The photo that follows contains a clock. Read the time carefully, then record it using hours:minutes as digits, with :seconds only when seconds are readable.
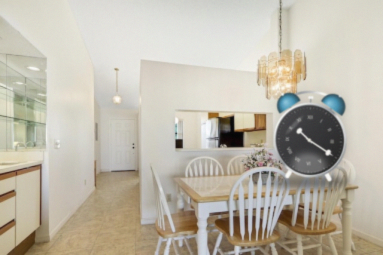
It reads 10:20
